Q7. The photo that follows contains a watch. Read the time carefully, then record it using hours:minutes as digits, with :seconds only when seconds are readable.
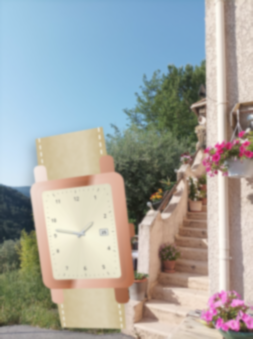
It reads 1:47
